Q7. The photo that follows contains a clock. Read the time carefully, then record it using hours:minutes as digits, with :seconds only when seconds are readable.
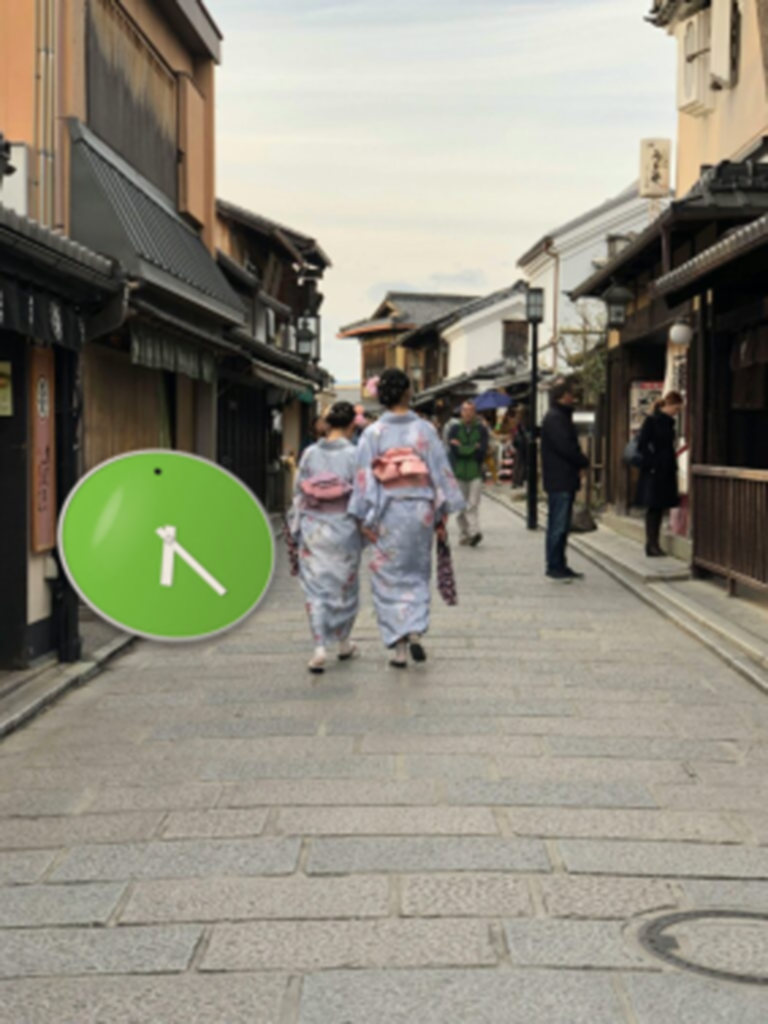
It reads 6:24
